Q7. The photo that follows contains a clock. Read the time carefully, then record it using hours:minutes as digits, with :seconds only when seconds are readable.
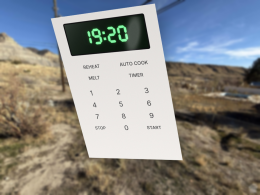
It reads 19:20
